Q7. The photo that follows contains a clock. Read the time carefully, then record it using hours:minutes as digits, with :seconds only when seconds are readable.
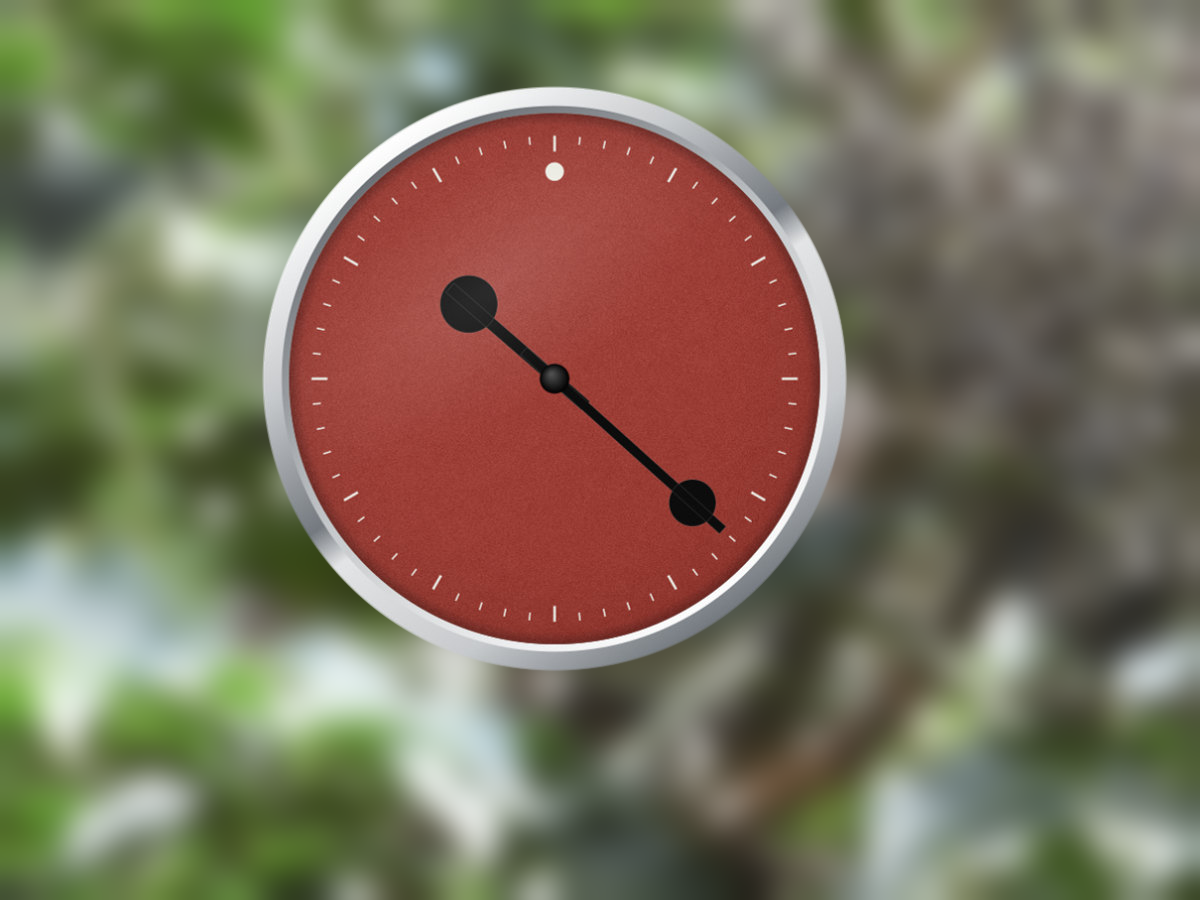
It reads 10:22
